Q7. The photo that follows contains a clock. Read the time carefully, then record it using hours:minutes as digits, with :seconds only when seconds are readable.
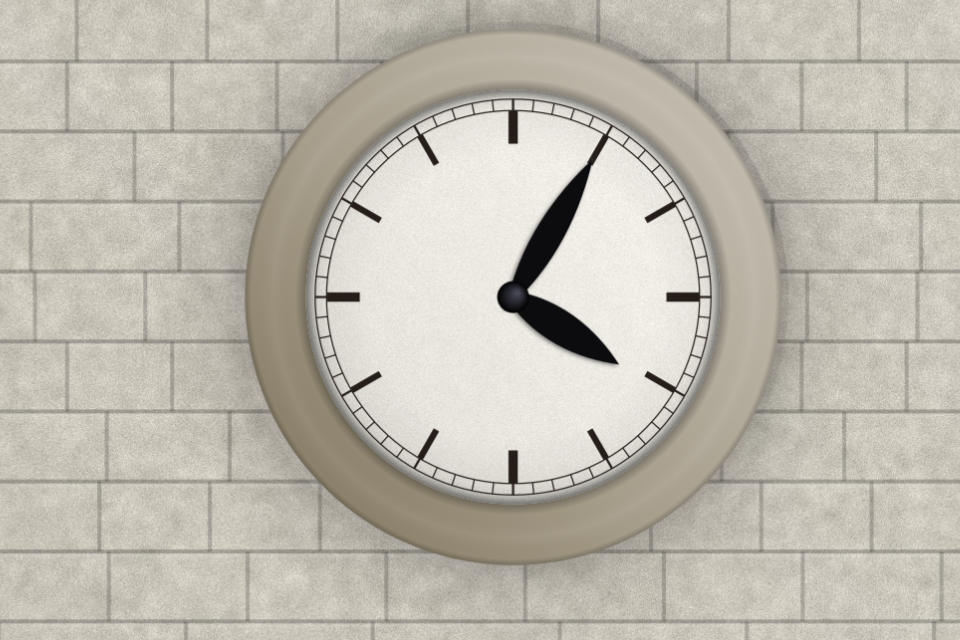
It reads 4:05
